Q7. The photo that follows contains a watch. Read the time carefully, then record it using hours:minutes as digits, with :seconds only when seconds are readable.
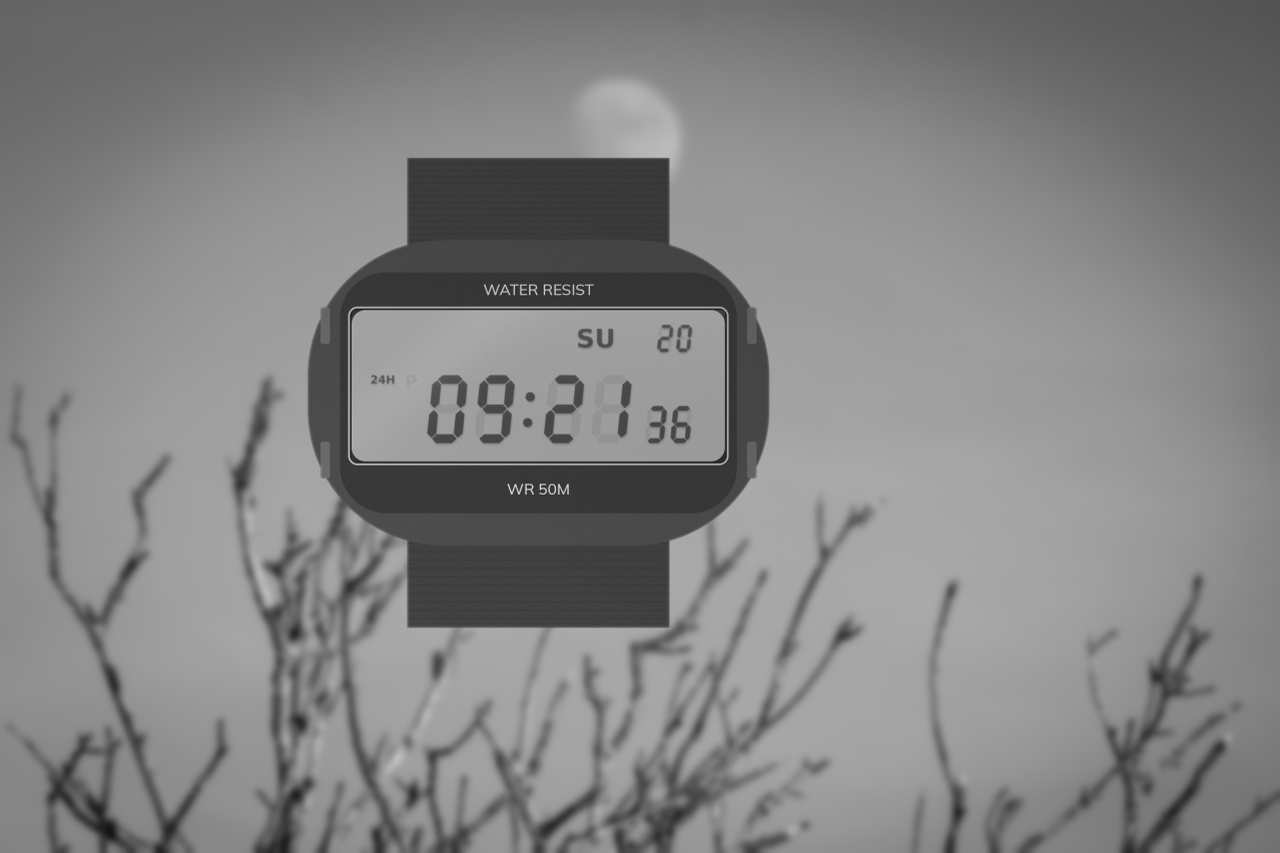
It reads 9:21:36
